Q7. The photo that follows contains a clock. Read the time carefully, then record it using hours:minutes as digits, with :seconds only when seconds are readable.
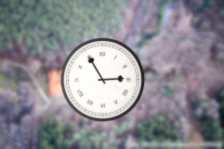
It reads 2:55
